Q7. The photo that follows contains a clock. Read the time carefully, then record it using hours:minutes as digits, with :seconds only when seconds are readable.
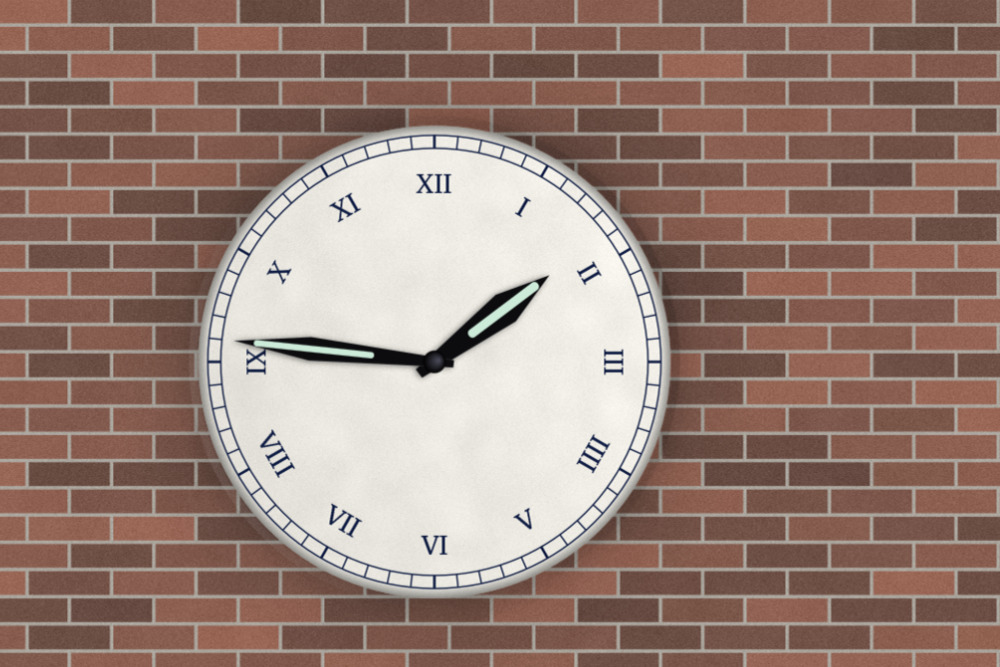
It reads 1:46
